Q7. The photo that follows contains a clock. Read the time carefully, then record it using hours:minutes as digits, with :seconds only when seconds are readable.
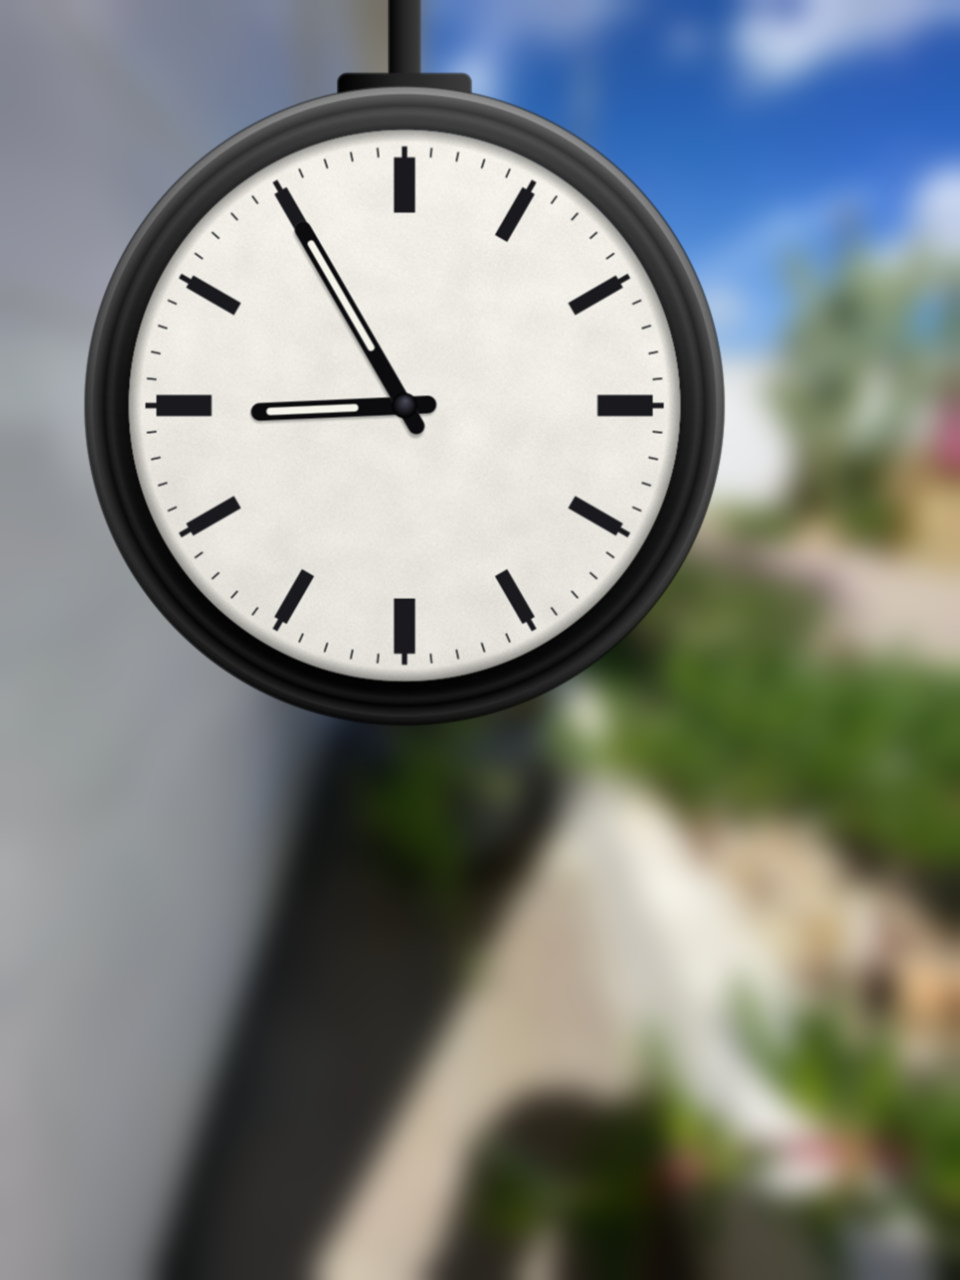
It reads 8:55
